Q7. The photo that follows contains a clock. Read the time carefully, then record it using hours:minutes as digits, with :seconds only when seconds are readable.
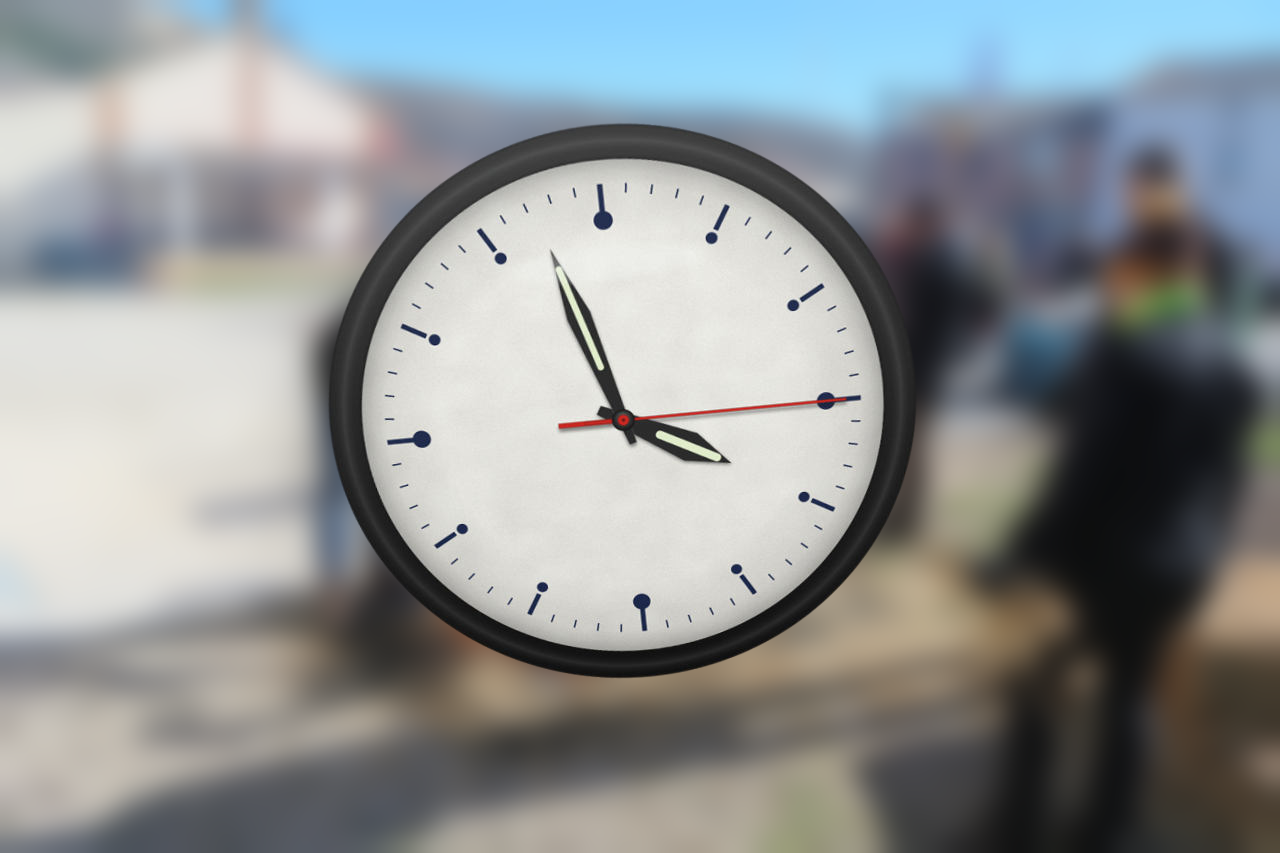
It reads 3:57:15
